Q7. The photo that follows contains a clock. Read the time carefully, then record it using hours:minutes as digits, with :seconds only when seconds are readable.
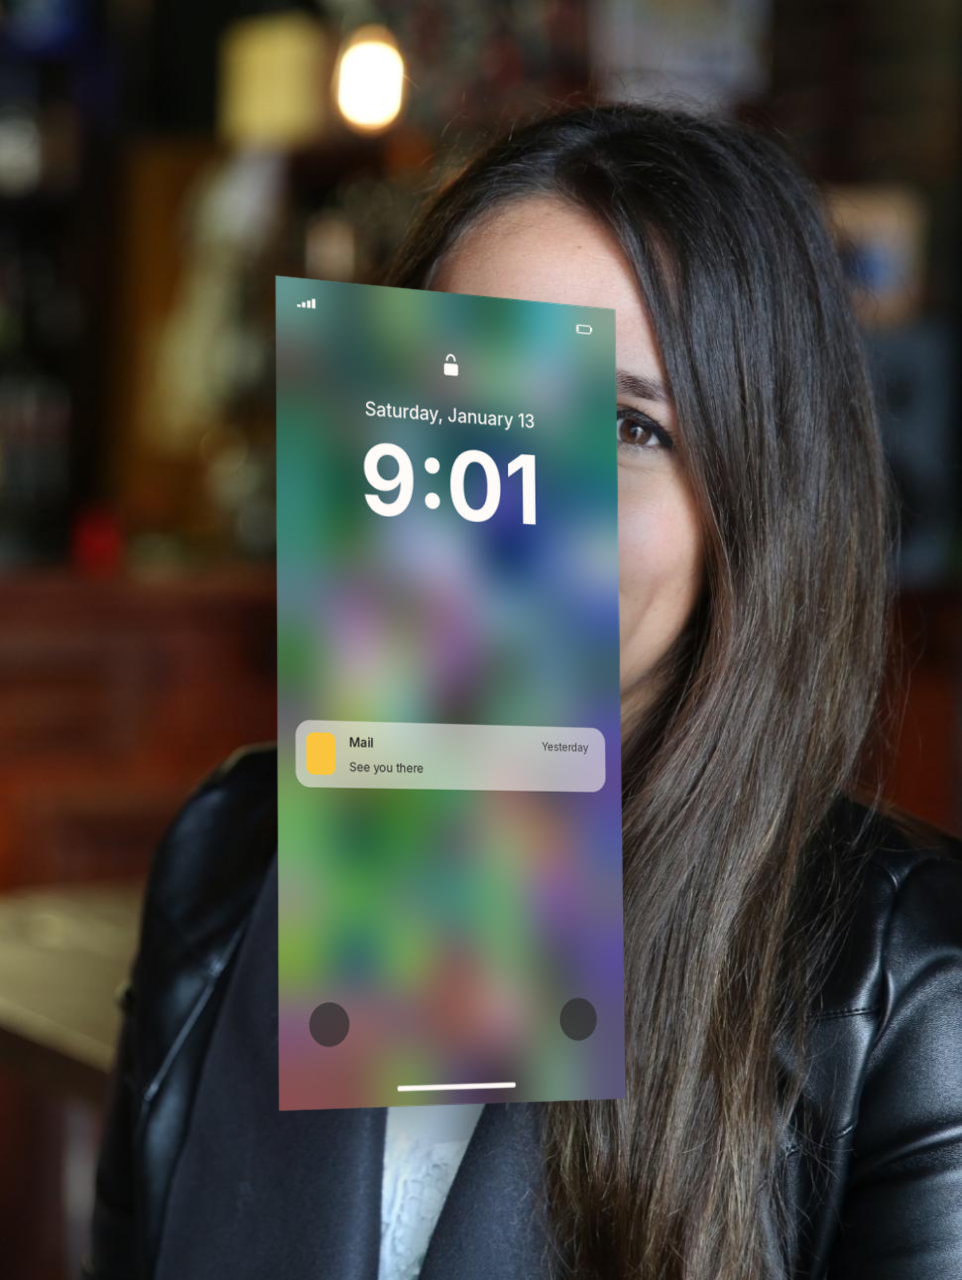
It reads 9:01
